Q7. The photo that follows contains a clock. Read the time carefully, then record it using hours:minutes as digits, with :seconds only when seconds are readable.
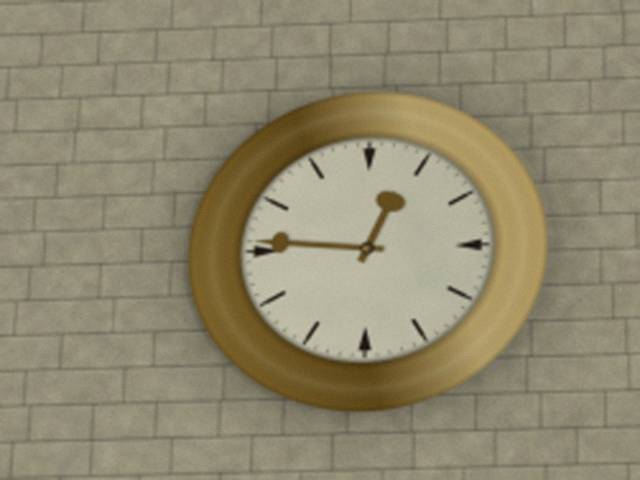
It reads 12:46
